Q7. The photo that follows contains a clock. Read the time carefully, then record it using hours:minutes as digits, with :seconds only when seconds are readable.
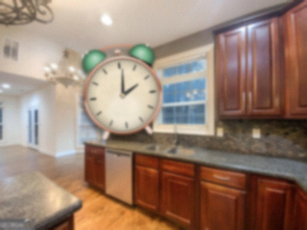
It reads 2:01
